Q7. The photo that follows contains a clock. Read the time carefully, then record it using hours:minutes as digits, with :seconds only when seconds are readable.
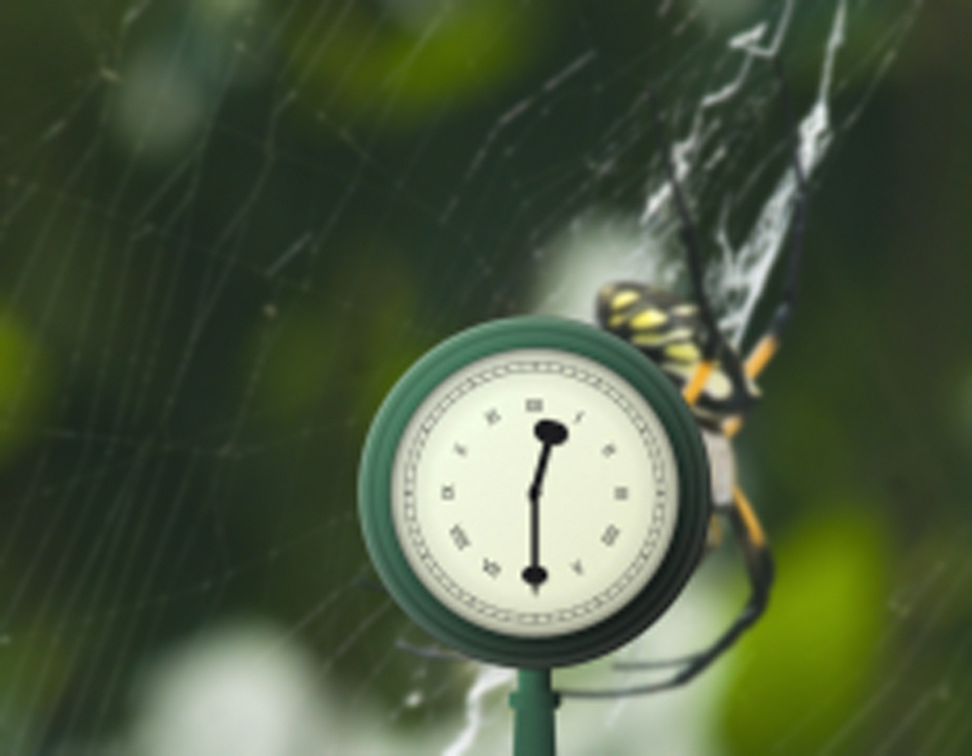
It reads 12:30
